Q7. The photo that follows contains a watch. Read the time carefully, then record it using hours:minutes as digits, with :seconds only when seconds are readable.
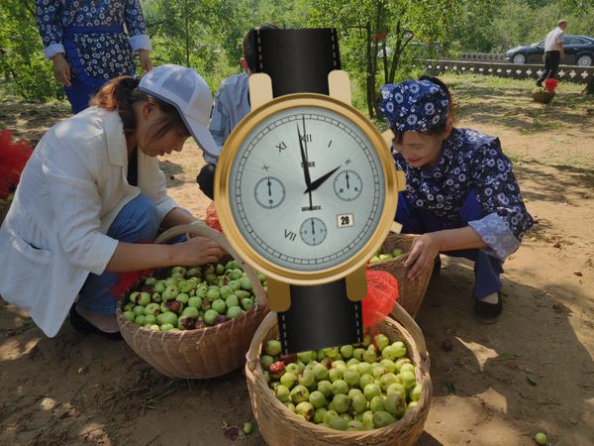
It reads 1:59
